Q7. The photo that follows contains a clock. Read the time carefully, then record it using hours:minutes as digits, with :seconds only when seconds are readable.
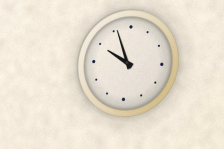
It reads 9:56
